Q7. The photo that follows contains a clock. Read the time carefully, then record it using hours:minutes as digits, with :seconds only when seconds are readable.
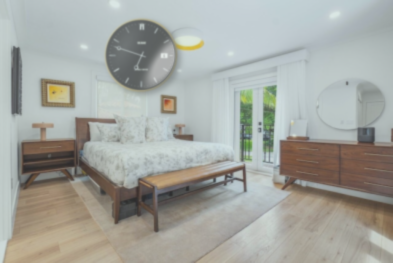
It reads 6:48
